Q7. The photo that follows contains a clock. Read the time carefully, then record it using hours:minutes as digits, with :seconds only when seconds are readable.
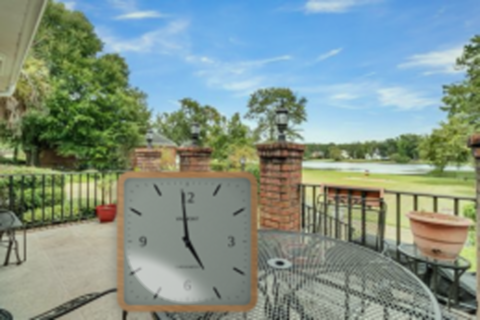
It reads 4:59
